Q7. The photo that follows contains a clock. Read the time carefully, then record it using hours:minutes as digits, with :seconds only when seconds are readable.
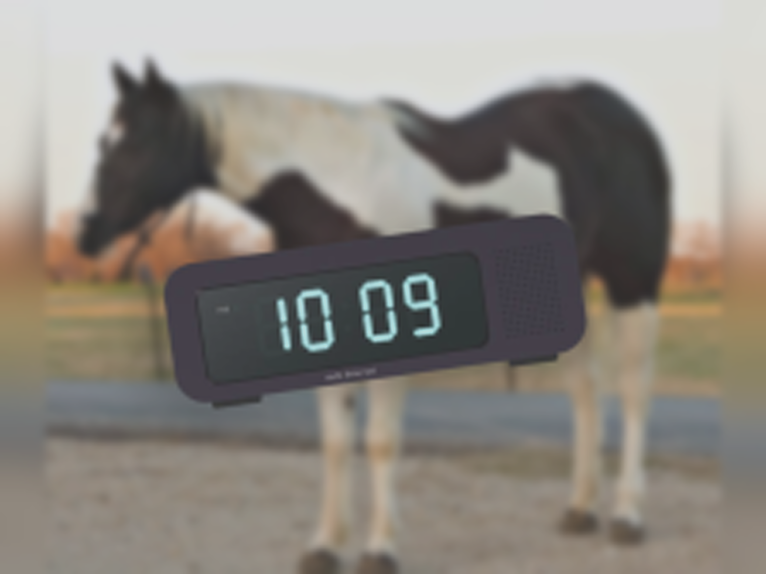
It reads 10:09
